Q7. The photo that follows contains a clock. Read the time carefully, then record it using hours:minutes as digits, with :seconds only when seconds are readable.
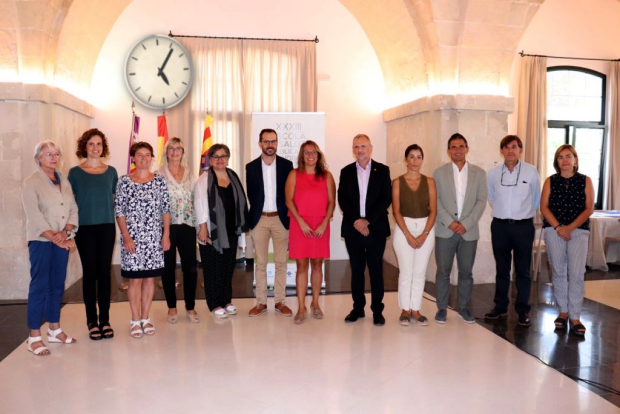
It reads 5:06
